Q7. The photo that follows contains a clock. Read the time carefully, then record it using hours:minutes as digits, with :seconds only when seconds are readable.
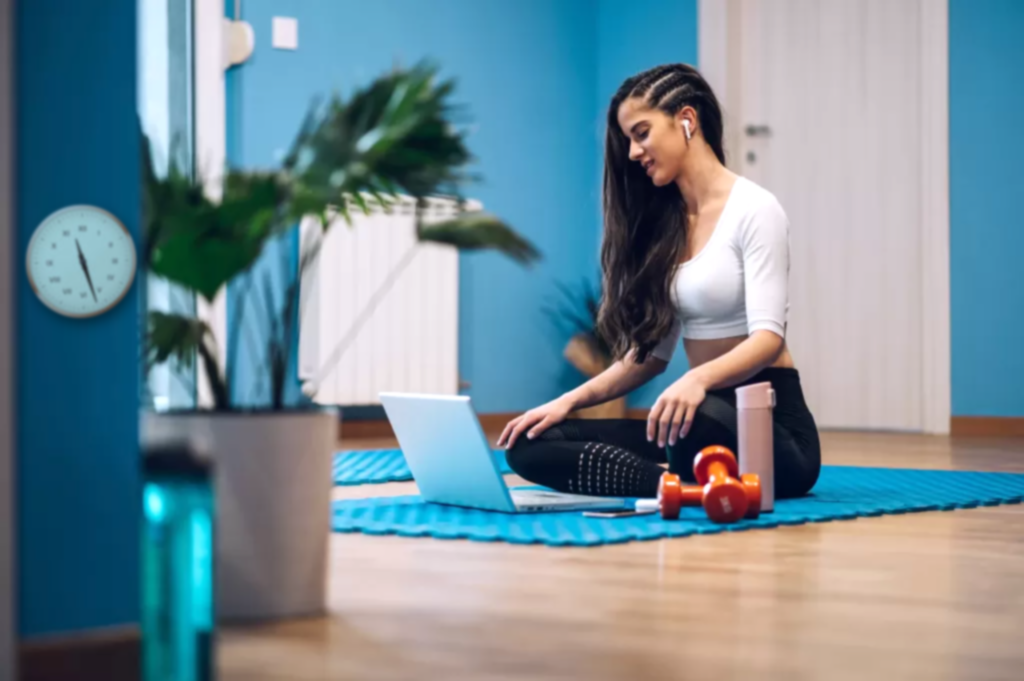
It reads 11:27
